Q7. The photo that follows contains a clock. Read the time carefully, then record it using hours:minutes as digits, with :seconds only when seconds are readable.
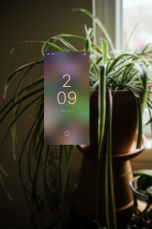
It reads 2:09
